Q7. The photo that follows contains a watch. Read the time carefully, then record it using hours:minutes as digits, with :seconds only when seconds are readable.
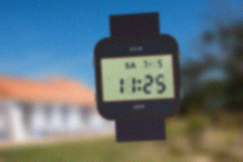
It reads 11:25
